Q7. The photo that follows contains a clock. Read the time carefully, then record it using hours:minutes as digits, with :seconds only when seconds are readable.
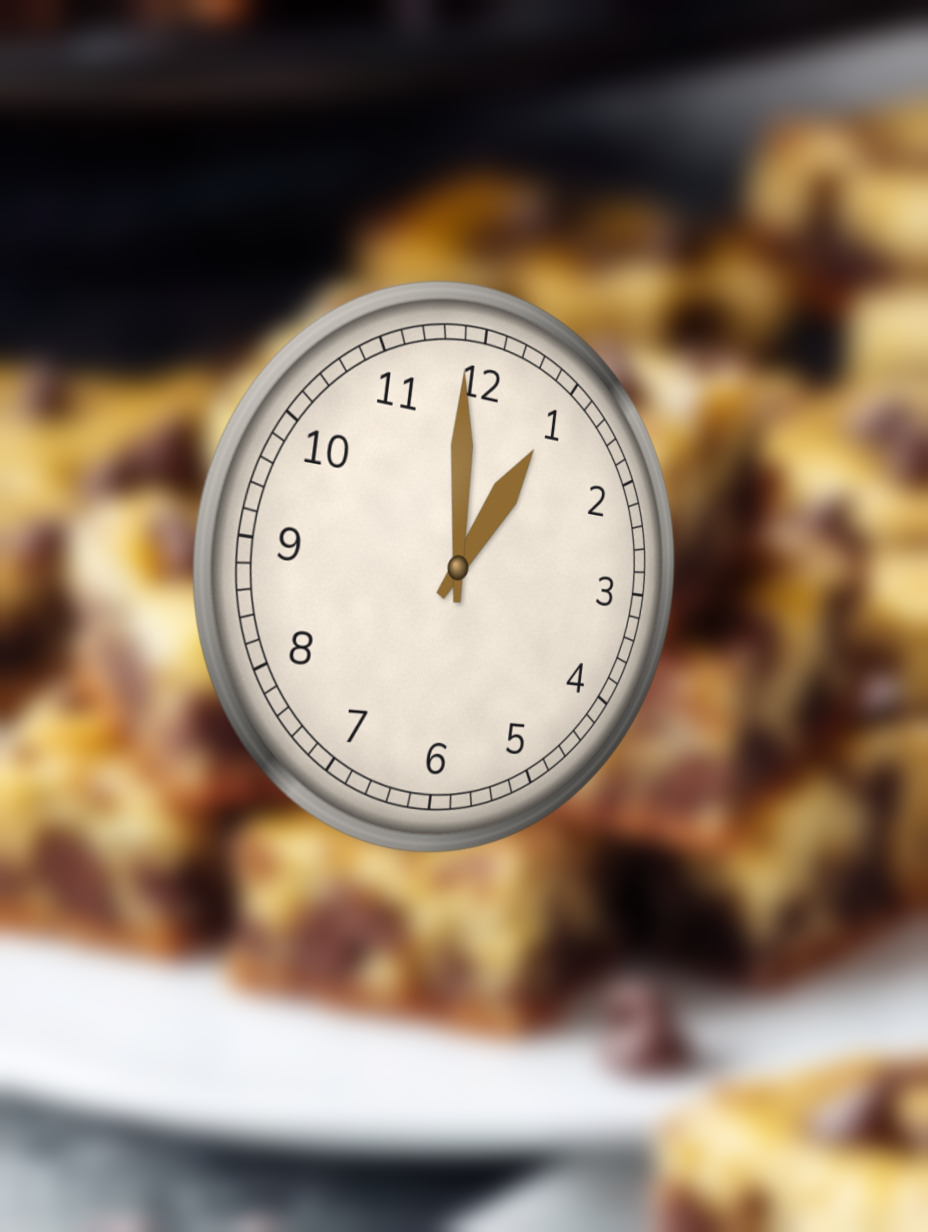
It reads 12:59
